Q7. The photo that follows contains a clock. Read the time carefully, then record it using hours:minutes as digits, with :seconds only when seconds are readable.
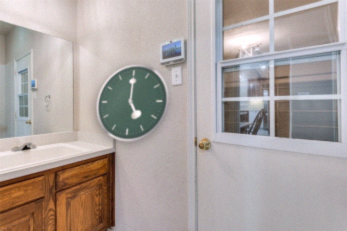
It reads 5:00
